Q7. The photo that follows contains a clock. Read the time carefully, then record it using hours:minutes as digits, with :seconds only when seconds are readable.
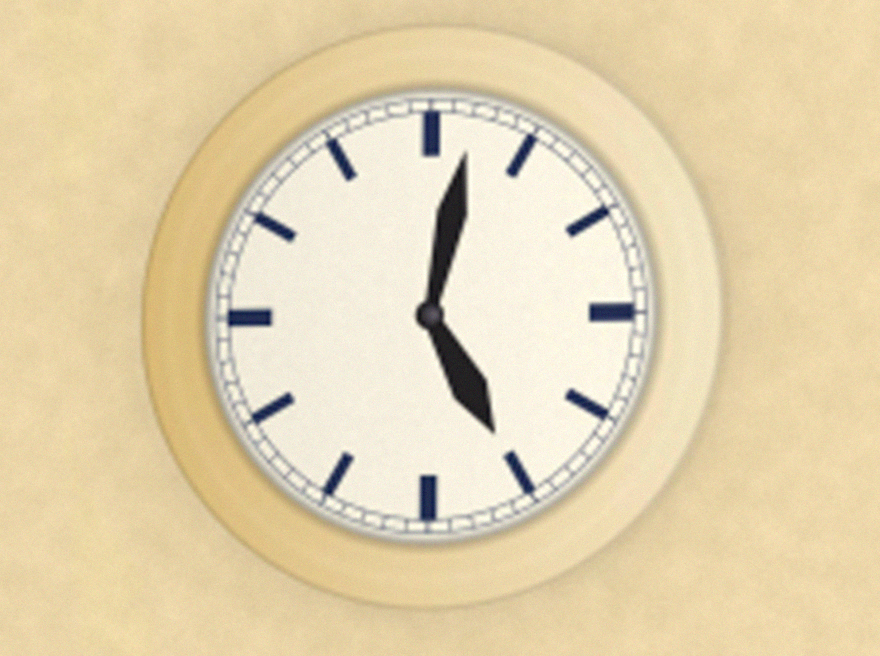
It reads 5:02
